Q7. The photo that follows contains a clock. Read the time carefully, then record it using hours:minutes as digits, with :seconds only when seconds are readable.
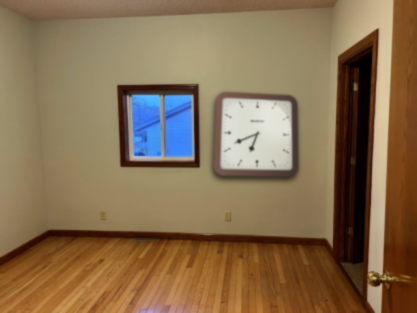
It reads 6:41
